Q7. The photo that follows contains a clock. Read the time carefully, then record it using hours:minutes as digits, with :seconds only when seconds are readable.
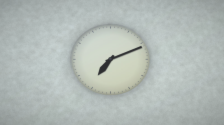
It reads 7:11
